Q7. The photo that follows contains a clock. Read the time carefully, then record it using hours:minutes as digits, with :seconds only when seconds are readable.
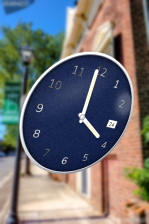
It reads 3:59
